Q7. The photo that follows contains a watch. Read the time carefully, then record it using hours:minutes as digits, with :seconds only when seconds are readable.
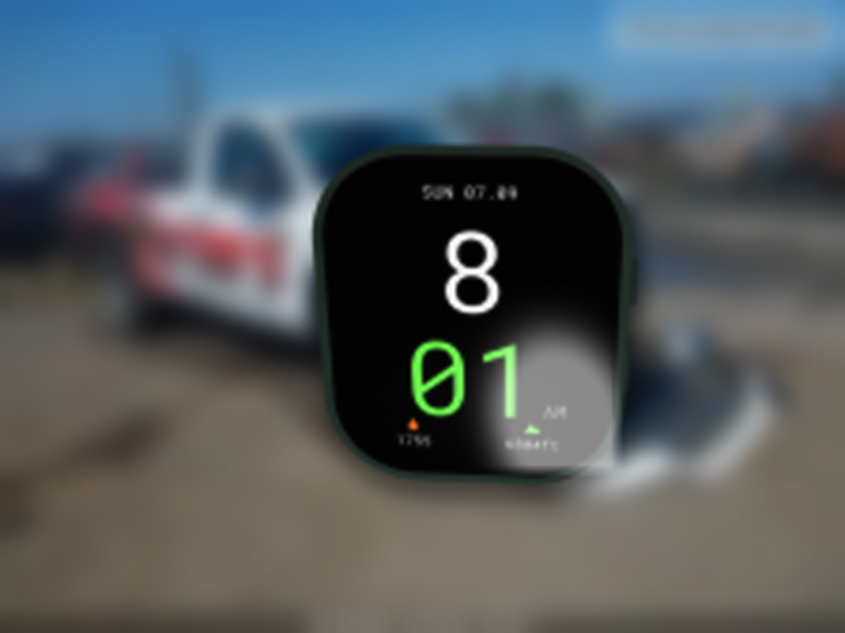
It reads 8:01
